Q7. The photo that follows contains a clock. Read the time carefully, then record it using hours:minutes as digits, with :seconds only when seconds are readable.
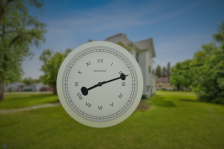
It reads 8:12
